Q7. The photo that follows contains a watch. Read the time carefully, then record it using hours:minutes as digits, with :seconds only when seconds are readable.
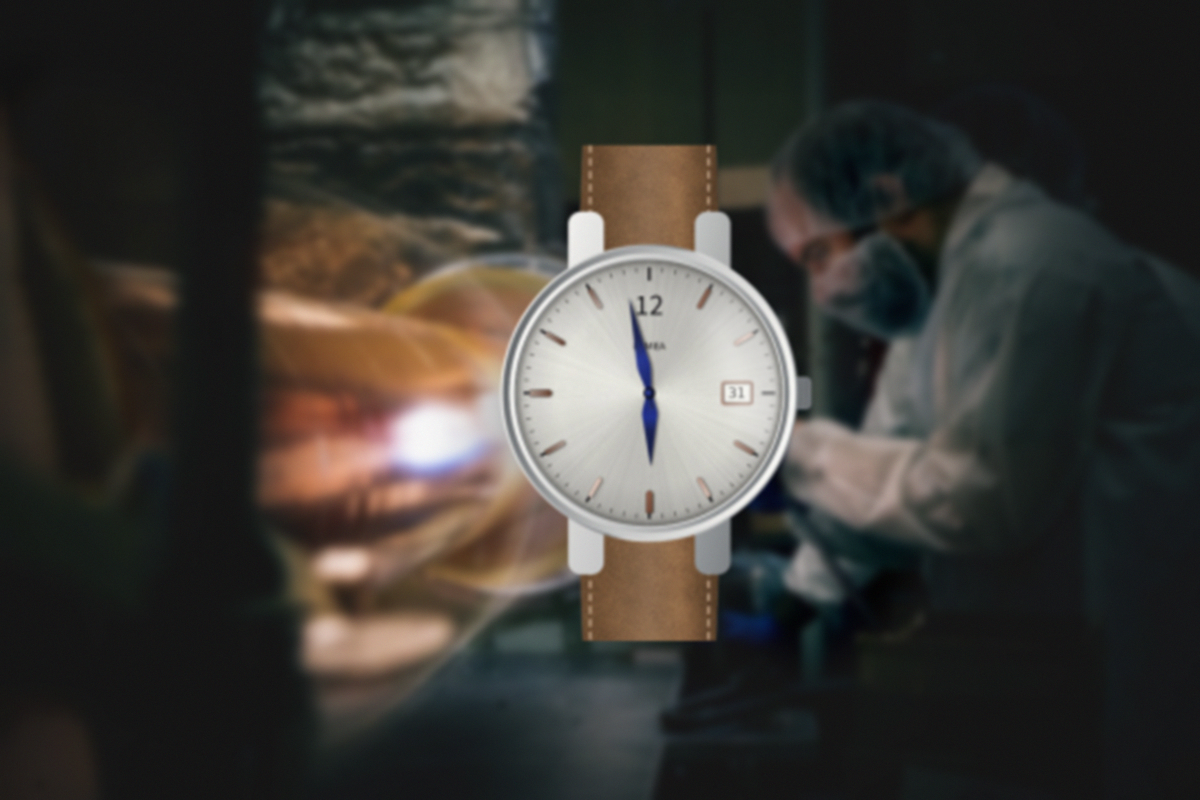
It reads 5:58
